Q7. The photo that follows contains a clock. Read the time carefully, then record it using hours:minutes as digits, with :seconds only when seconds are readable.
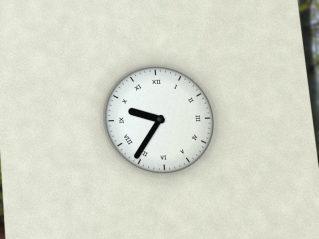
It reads 9:36
